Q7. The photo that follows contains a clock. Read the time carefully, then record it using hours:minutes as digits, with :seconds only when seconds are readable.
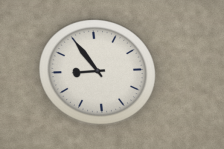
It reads 8:55
